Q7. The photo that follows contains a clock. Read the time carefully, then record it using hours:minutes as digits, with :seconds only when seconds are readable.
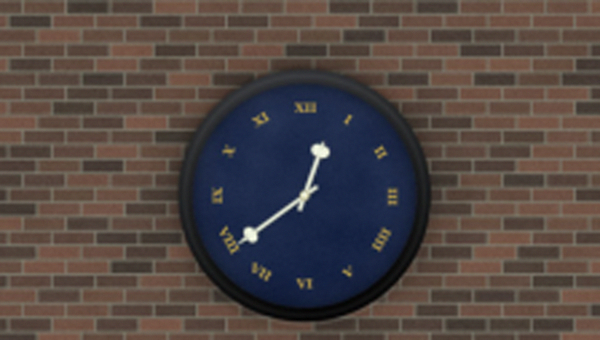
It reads 12:39
